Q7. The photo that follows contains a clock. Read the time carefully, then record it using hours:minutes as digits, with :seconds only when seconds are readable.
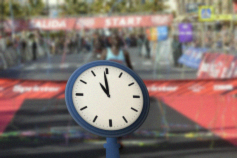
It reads 10:59
